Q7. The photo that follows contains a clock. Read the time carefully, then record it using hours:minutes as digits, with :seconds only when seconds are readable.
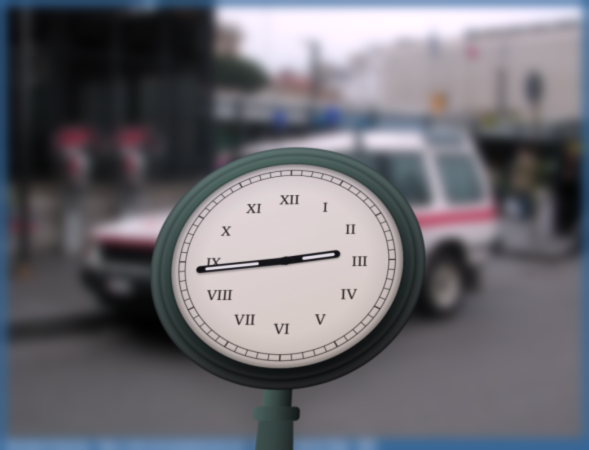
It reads 2:44
